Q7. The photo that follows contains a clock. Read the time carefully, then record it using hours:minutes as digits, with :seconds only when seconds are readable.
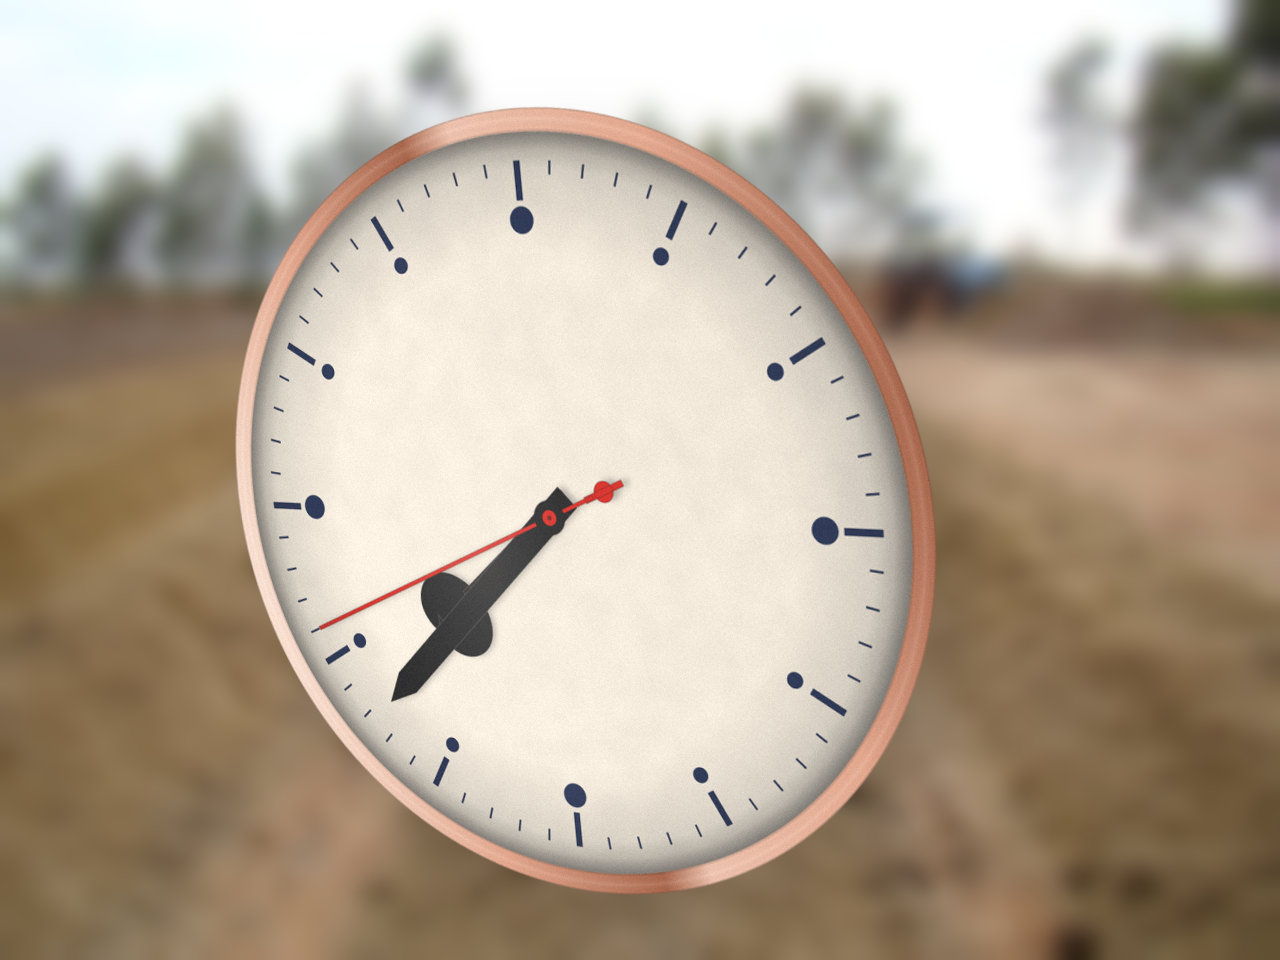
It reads 7:37:41
